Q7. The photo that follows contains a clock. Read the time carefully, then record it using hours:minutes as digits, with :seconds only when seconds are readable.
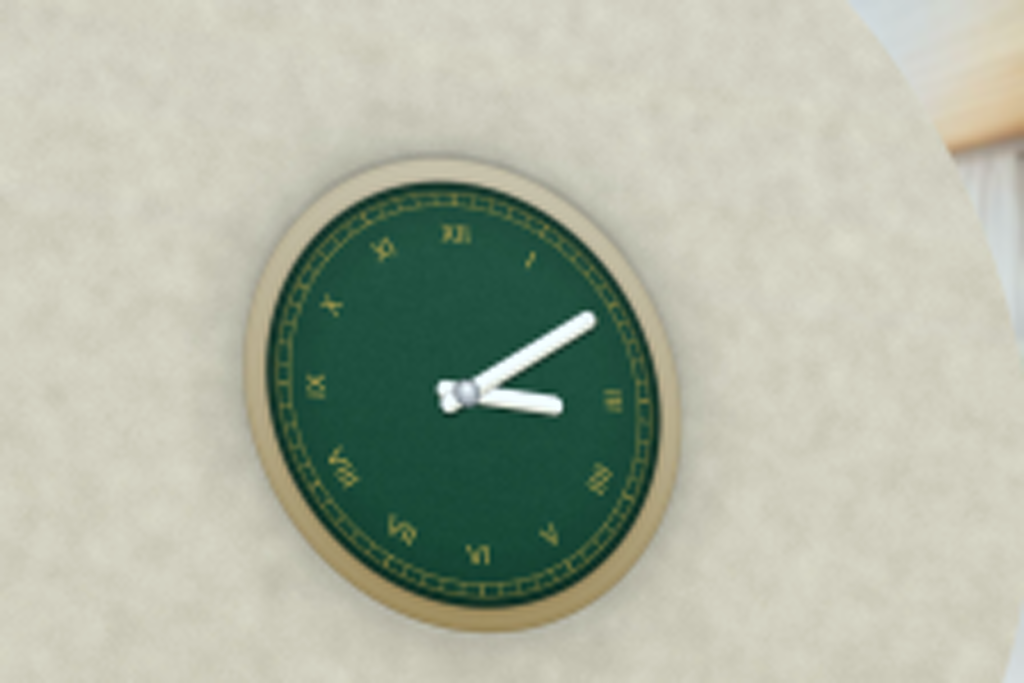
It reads 3:10
